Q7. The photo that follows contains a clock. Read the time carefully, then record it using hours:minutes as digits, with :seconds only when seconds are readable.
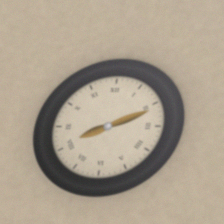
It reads 8:11
